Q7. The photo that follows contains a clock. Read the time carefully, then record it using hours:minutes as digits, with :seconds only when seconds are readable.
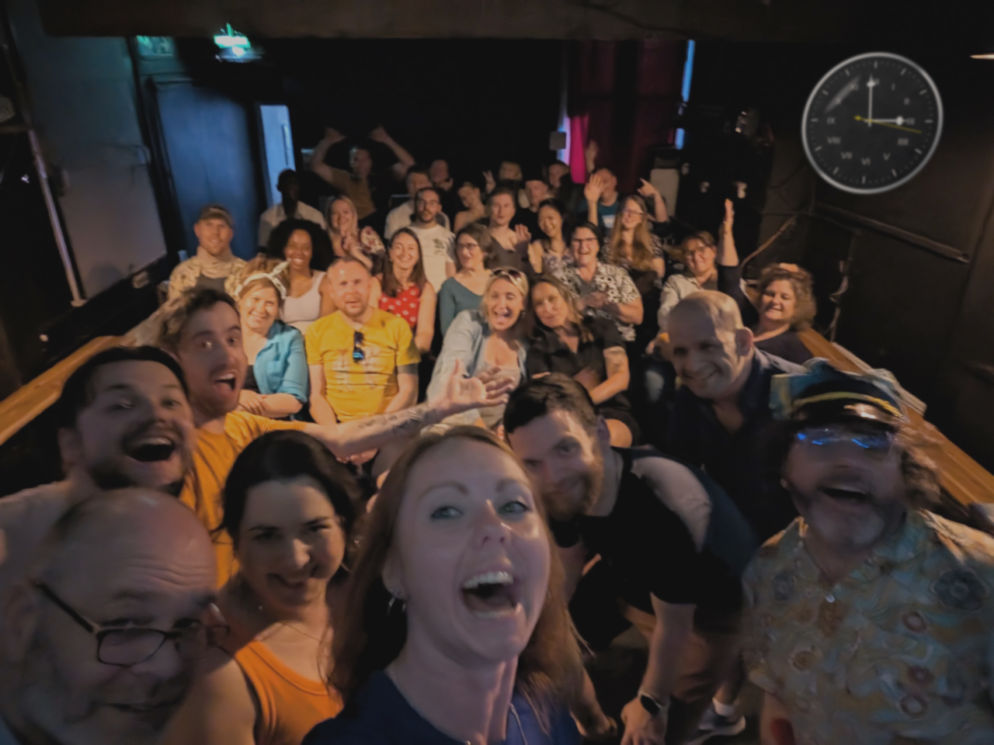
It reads 2:59:17
